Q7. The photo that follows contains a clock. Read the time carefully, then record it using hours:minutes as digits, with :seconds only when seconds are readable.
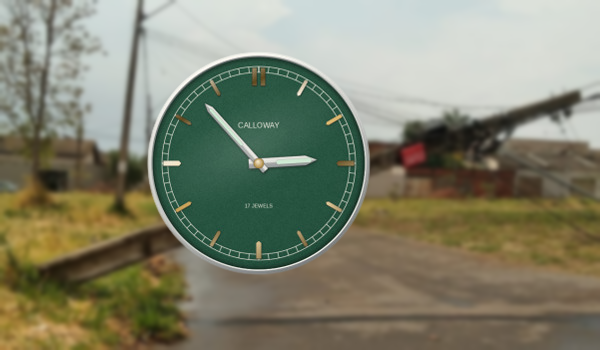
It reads 2:53
